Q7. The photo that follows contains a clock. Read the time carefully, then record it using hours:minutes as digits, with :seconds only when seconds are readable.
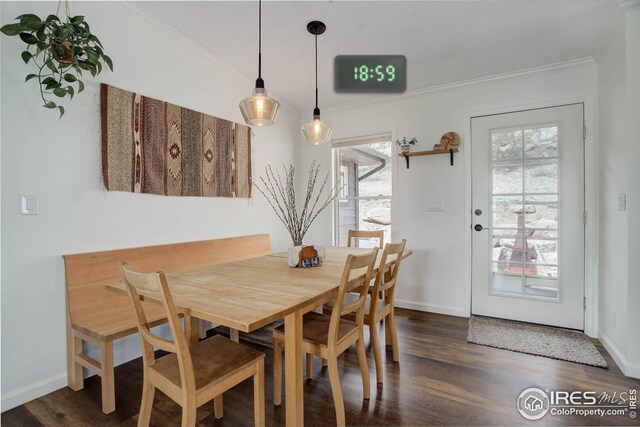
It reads 18:59
